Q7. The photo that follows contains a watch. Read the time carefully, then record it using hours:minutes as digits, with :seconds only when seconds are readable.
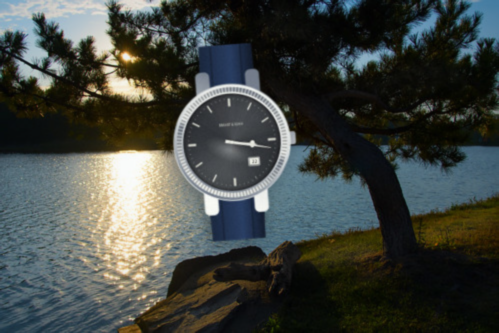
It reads 3:17
